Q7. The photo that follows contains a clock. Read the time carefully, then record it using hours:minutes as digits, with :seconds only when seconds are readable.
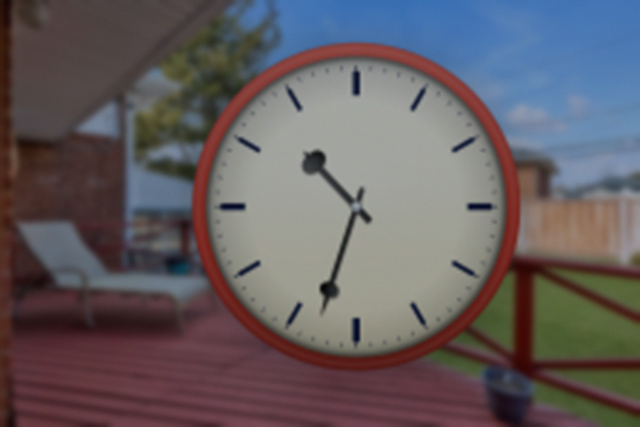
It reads 10:33
